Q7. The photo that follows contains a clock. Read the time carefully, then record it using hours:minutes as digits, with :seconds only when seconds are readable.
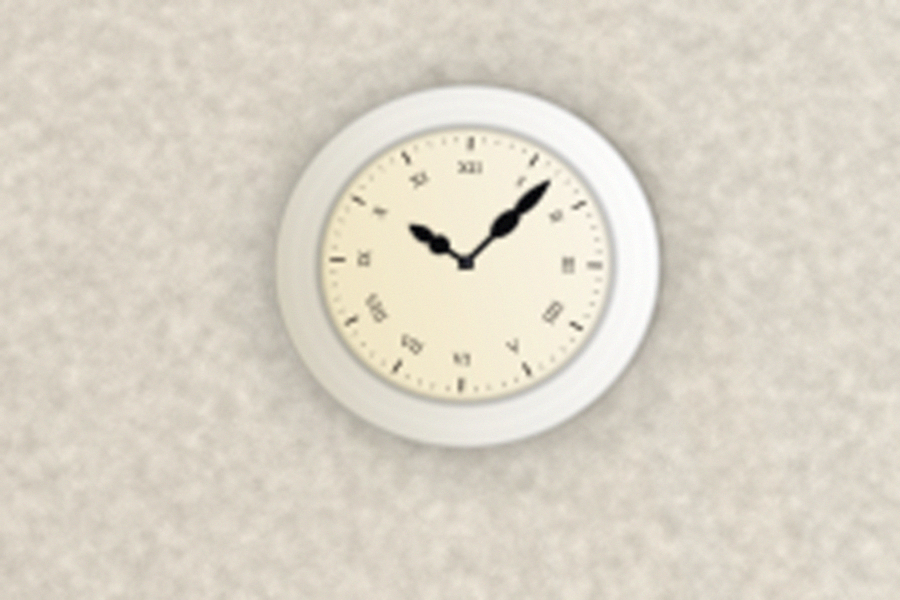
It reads 10:07
